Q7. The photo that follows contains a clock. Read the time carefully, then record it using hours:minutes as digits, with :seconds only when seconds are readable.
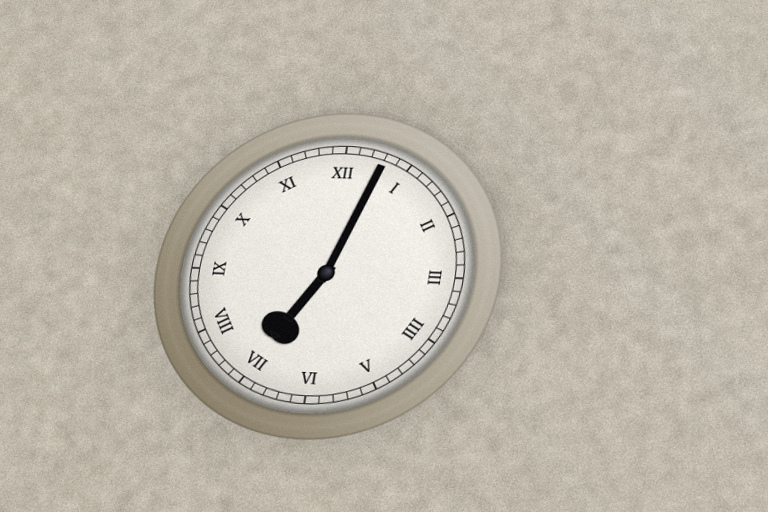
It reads 7:03
